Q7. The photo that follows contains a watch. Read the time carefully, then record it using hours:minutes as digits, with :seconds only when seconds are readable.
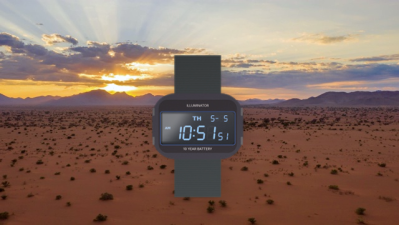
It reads 10:51:51
